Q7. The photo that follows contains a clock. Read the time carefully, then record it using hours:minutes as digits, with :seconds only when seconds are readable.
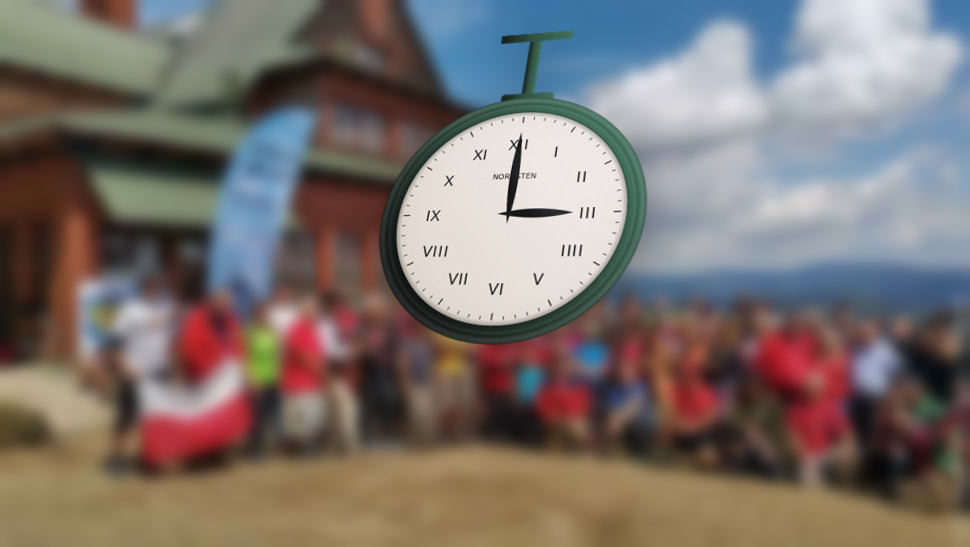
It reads 3:00
